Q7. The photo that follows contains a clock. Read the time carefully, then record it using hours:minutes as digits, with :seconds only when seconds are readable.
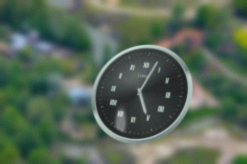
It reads 5:03
